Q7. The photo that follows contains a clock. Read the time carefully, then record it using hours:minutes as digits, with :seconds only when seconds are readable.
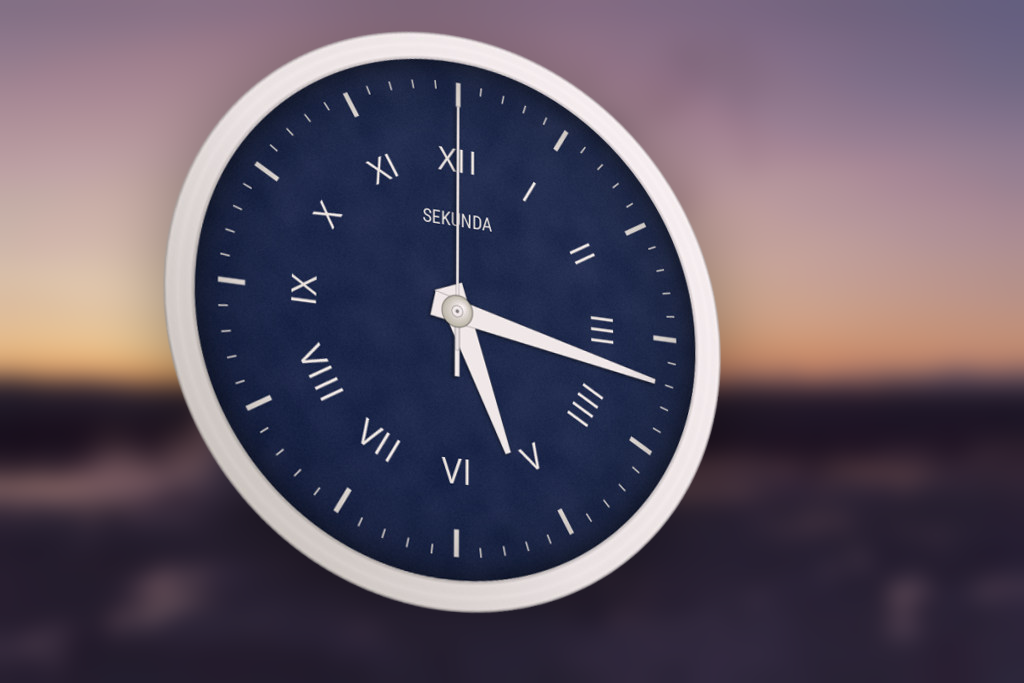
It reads 5:17:00
